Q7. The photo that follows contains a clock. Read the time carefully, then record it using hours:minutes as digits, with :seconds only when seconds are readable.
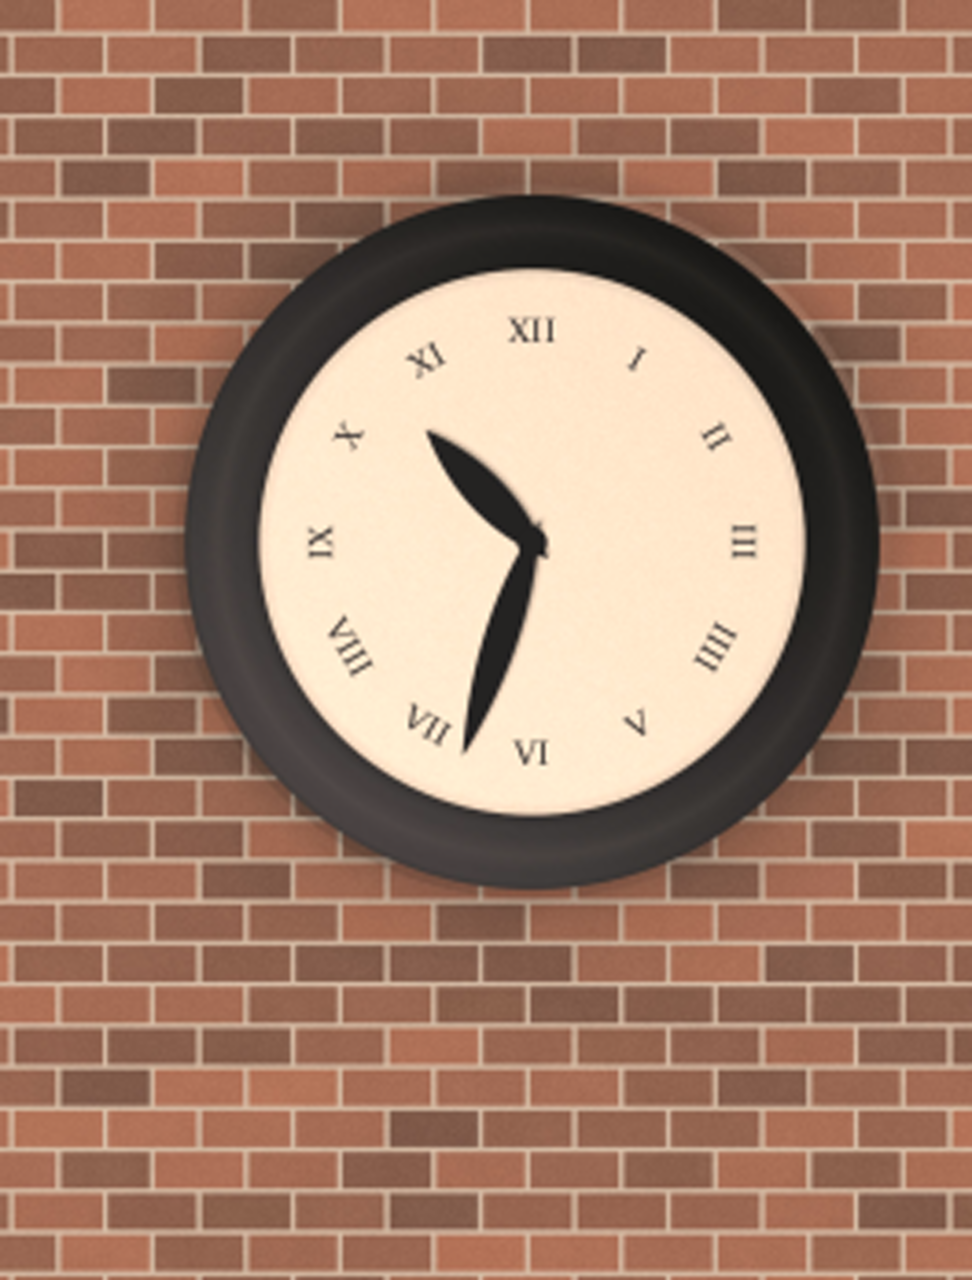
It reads 10:33
